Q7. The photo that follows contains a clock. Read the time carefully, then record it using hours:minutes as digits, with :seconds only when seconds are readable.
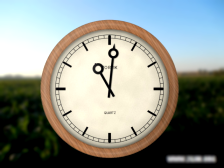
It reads 11:01
